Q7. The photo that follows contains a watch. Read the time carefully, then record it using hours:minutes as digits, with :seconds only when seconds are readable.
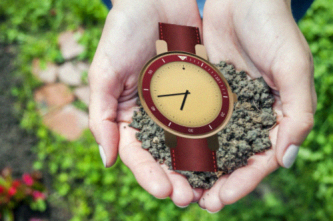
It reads 6:43
